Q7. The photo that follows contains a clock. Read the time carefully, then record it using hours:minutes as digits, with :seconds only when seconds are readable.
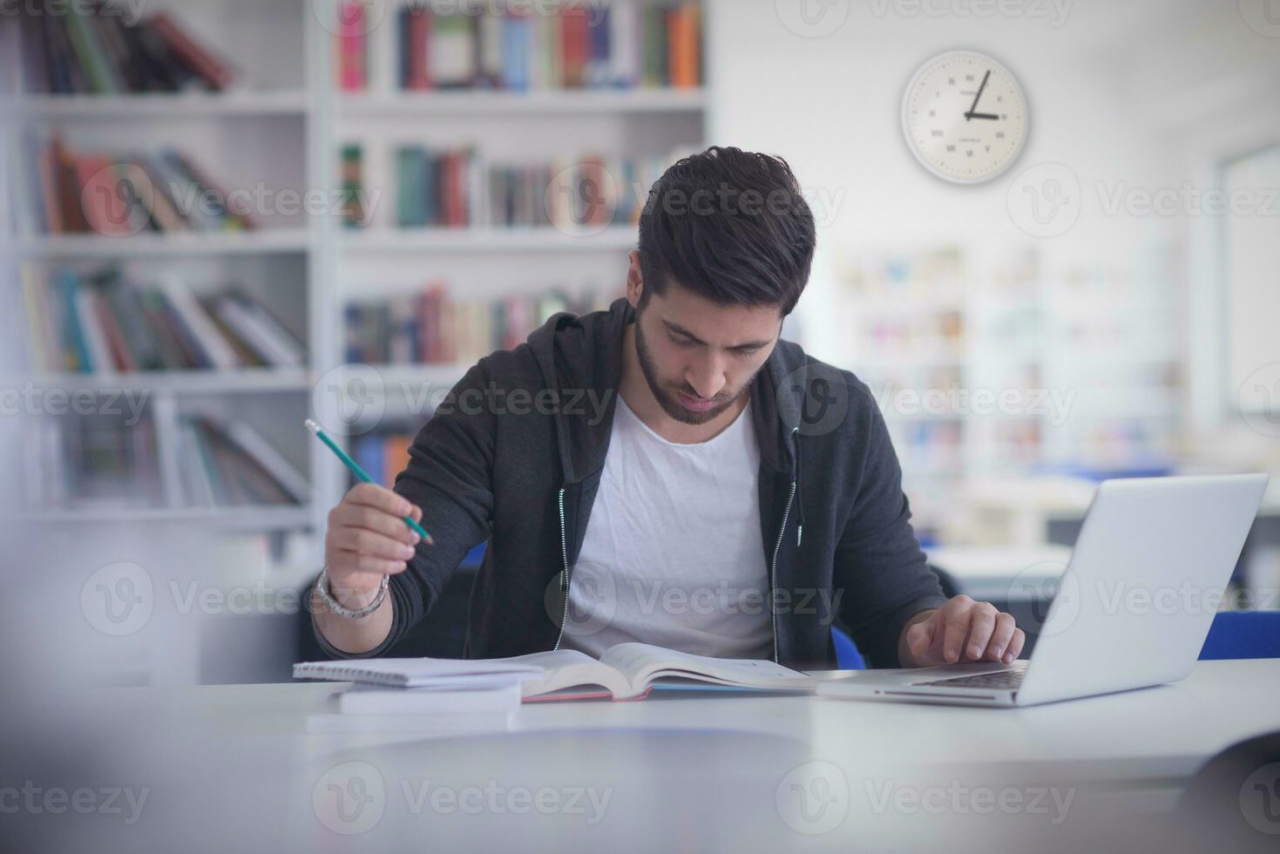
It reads 3:04
